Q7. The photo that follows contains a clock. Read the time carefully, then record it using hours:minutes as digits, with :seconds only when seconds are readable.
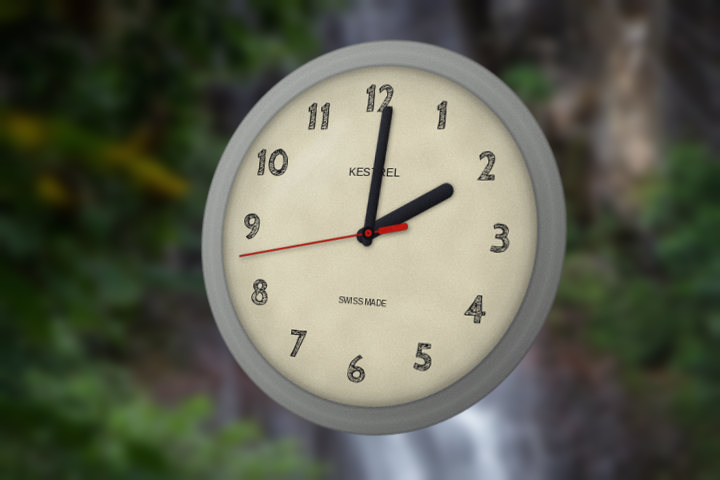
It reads 2:00:43
